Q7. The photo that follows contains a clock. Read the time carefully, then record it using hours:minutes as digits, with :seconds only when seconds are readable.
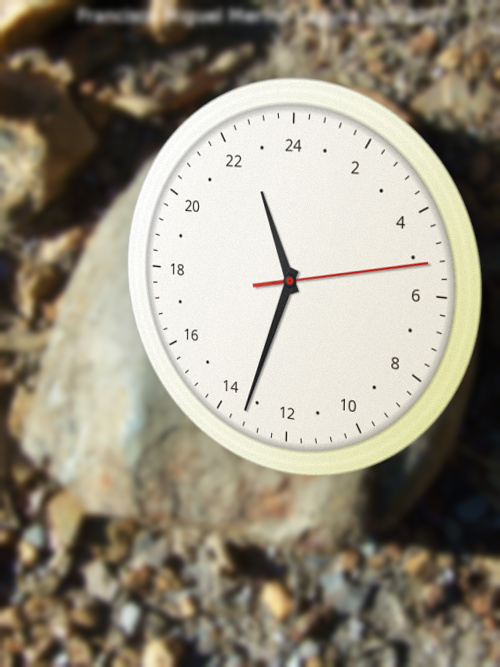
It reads 22:33:13
